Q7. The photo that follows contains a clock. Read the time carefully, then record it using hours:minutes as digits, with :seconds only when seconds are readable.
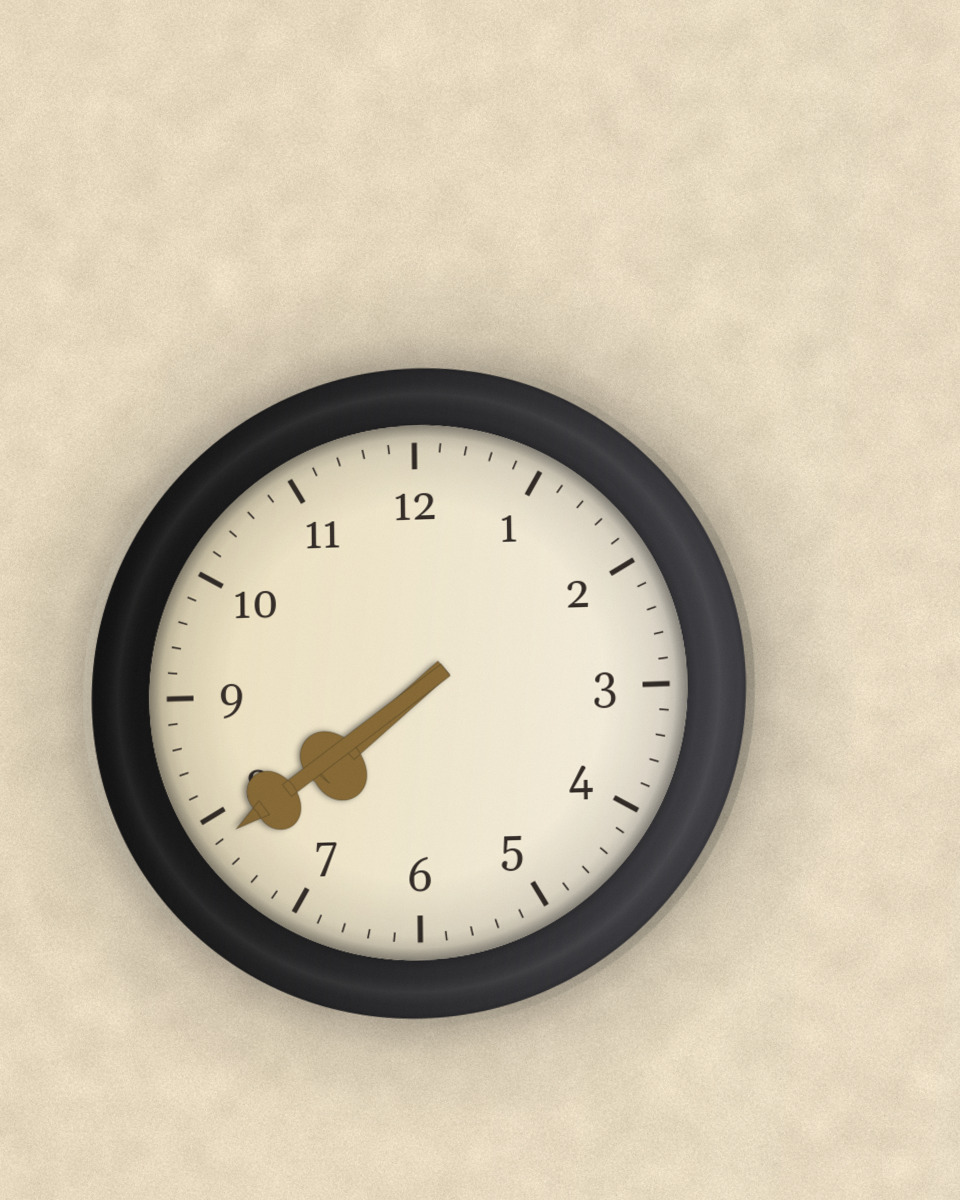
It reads 7:39
